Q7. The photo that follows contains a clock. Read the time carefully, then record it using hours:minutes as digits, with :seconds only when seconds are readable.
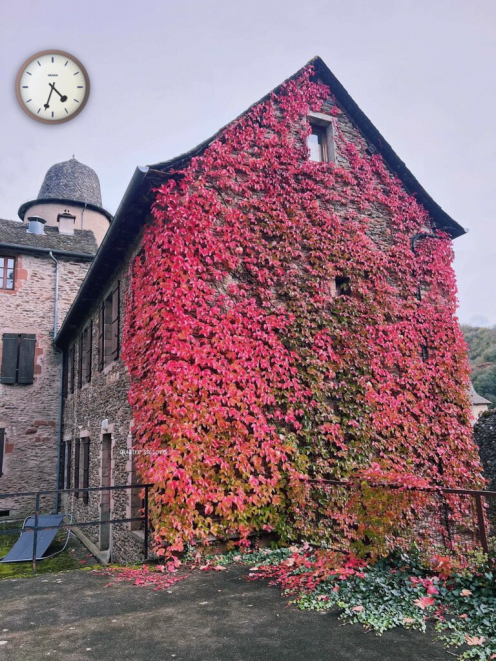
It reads 4:33
